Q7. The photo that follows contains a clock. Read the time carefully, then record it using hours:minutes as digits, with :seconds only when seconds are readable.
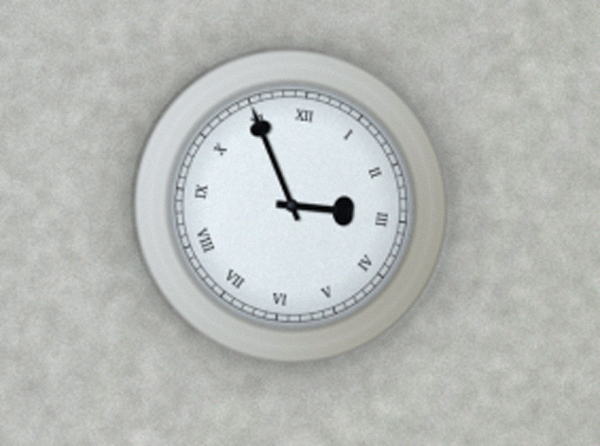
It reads 2:55
